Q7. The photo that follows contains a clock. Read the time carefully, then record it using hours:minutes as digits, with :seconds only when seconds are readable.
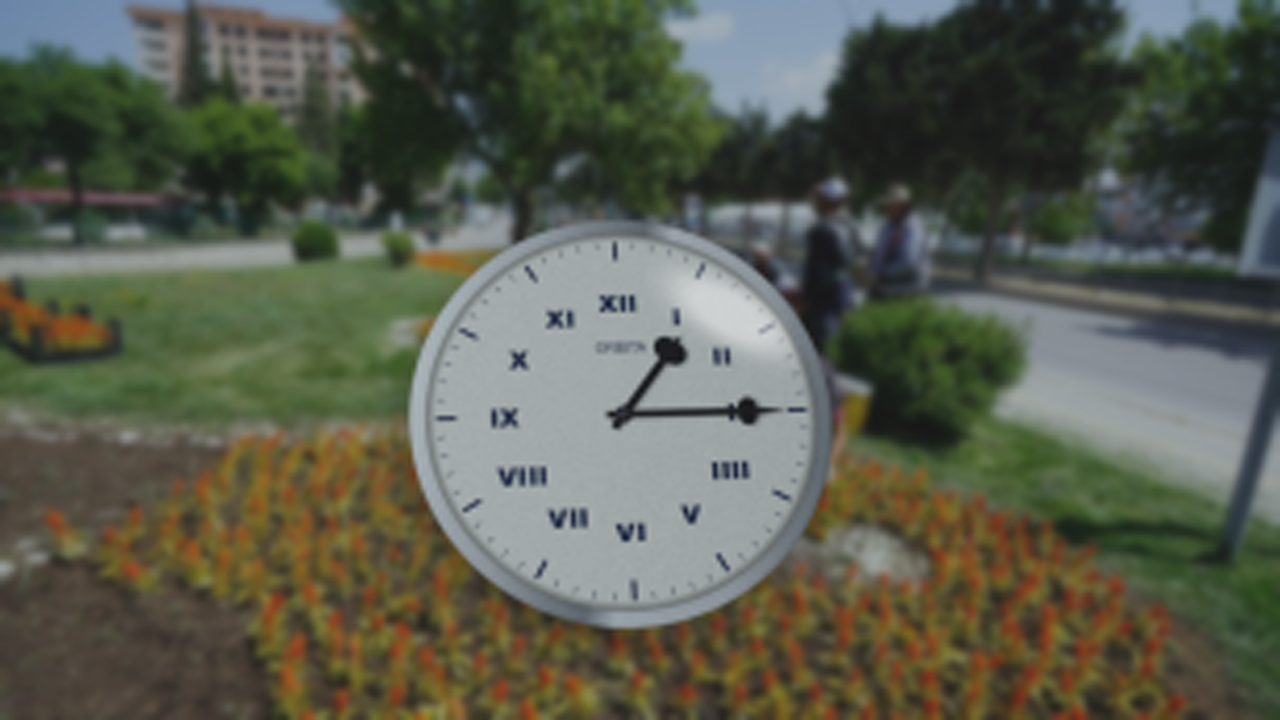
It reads 1:15
